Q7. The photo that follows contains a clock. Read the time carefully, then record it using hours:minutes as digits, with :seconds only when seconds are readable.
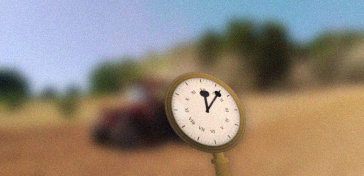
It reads 12:07
